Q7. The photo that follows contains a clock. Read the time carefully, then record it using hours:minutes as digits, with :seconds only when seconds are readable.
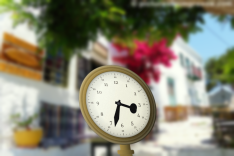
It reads 3:33
